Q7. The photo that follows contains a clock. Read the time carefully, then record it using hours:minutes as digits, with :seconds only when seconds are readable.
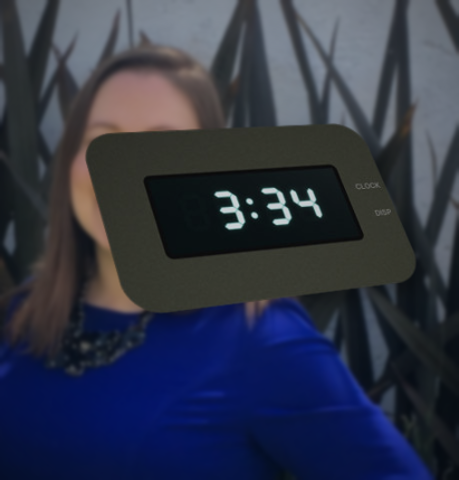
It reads 3:34
